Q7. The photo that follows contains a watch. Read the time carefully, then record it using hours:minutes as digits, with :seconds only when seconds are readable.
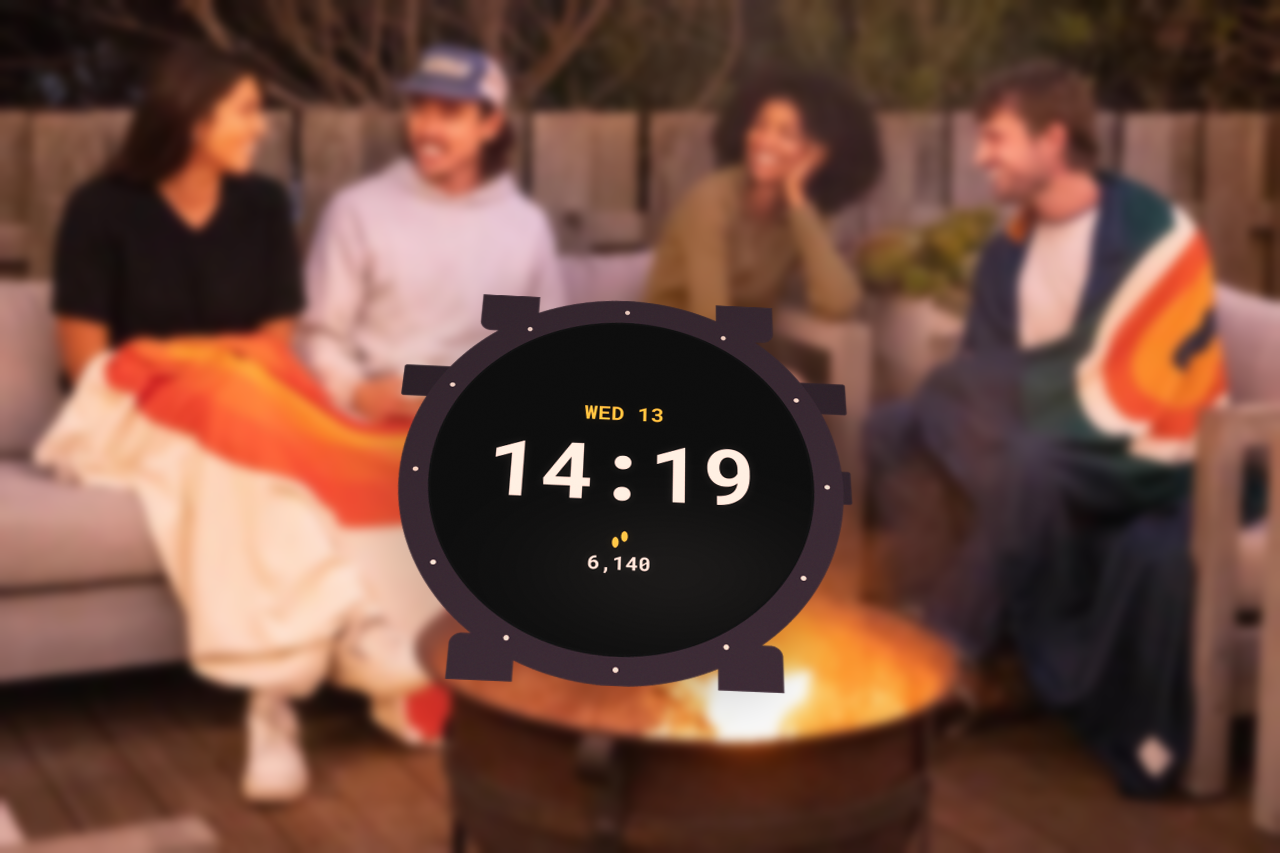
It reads 14:19
